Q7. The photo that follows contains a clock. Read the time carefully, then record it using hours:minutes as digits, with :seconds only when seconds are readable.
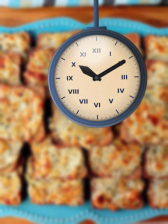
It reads 10:10
